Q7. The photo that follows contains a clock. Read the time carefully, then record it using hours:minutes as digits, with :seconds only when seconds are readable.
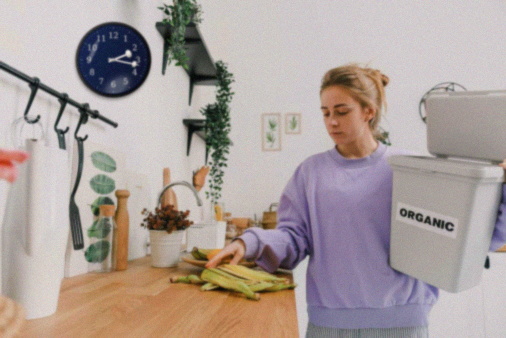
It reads 2:17
